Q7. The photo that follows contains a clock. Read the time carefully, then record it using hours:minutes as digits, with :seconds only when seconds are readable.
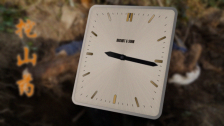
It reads 9:16
